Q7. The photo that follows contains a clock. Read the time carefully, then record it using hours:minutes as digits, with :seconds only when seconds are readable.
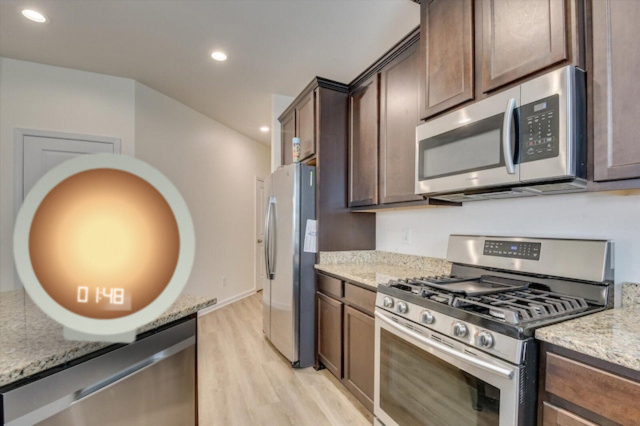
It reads 1:48
